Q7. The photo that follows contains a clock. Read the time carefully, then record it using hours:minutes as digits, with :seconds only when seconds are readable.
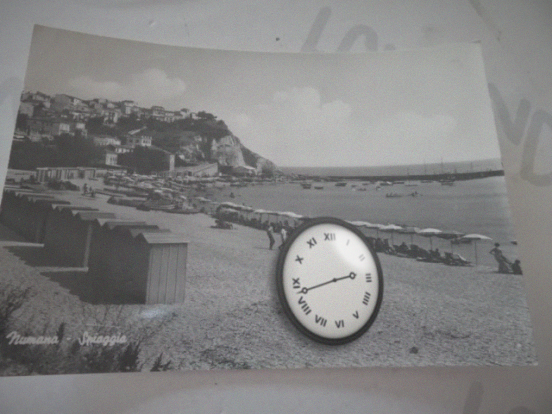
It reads 2:43
